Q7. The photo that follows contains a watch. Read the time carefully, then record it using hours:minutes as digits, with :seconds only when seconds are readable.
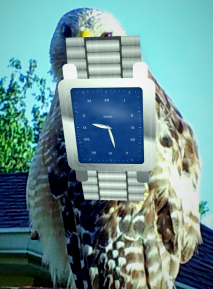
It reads 9:28
